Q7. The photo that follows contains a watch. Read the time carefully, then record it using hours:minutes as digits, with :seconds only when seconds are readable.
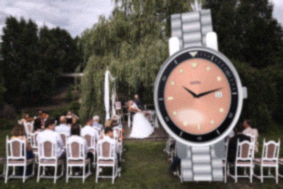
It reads 10:13
